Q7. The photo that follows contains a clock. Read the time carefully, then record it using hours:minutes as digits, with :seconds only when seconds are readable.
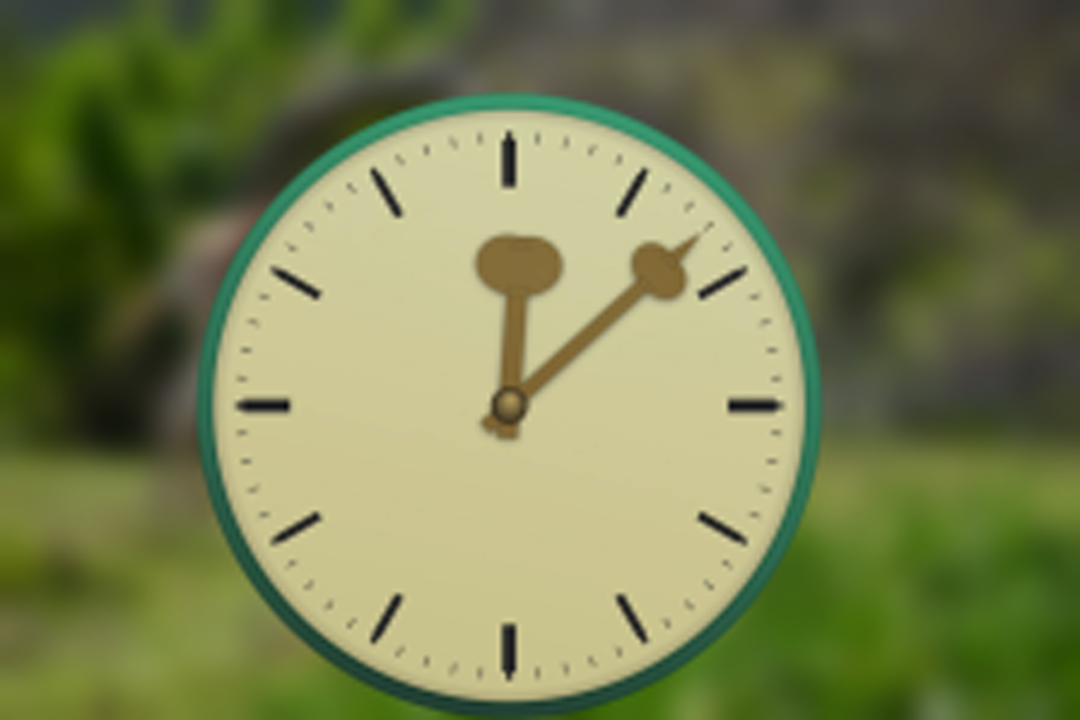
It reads 12:08
